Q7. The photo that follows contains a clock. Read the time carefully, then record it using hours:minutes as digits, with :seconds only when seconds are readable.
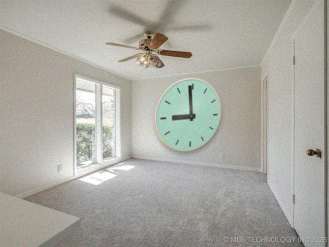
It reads 8:59
